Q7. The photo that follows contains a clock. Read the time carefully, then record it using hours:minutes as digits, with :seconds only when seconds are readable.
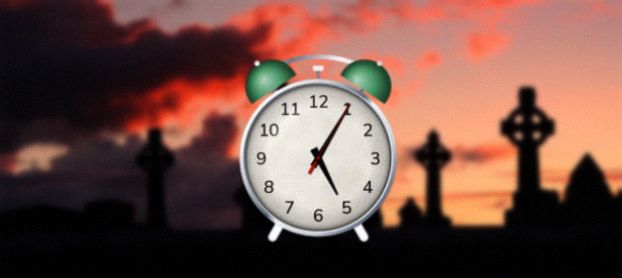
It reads 5:05:05
